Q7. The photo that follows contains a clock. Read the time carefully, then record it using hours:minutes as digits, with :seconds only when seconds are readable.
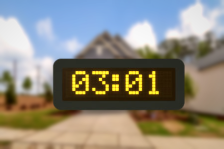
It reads 3:01
